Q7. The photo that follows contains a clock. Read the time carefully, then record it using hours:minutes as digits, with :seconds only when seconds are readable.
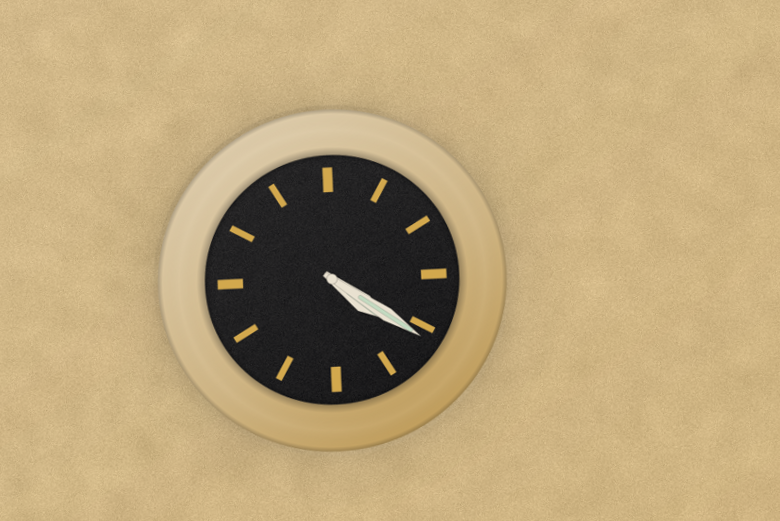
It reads 4:21
